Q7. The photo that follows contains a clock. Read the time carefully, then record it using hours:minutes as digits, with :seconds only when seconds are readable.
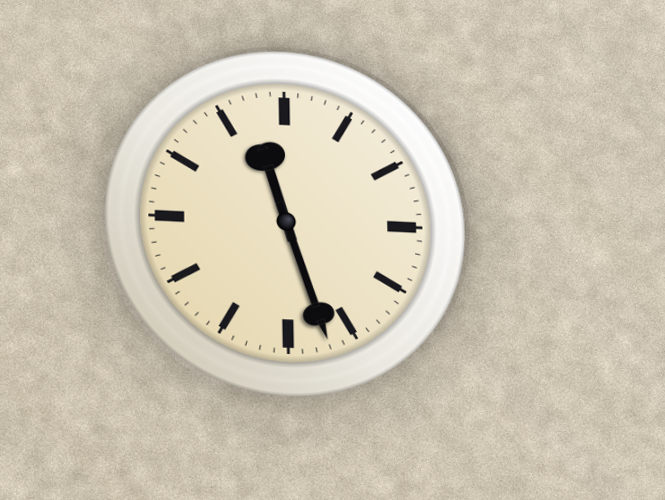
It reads 11:27
